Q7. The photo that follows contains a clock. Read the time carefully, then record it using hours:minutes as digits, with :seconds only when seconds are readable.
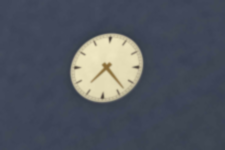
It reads 7:23
